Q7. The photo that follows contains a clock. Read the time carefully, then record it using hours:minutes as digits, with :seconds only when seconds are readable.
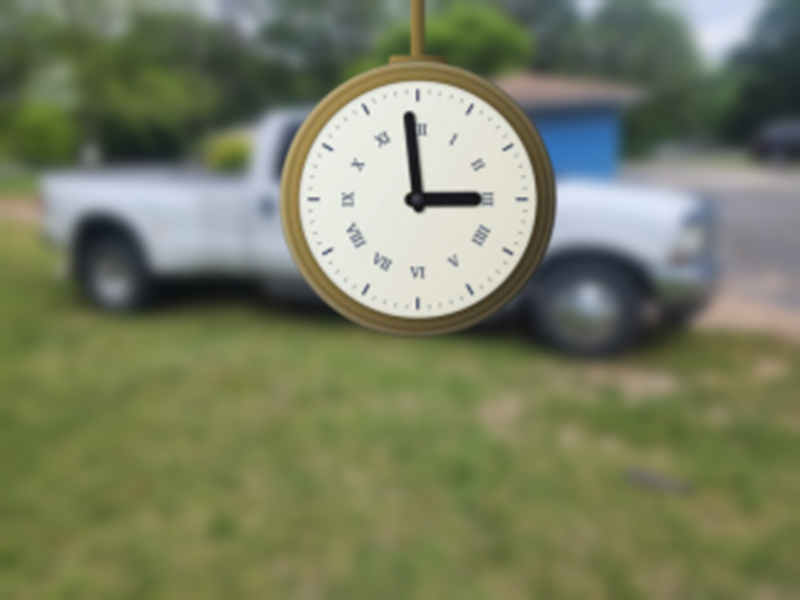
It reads 2:59
